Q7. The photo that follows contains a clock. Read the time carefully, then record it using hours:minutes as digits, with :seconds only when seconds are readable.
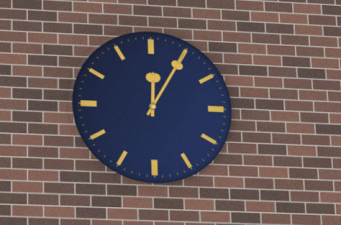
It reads 12:05
